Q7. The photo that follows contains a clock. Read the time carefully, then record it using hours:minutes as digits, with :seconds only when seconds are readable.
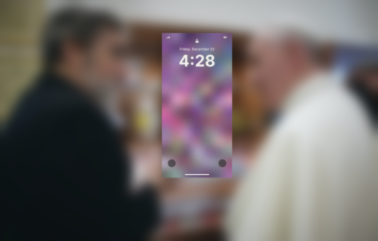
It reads 4:28
